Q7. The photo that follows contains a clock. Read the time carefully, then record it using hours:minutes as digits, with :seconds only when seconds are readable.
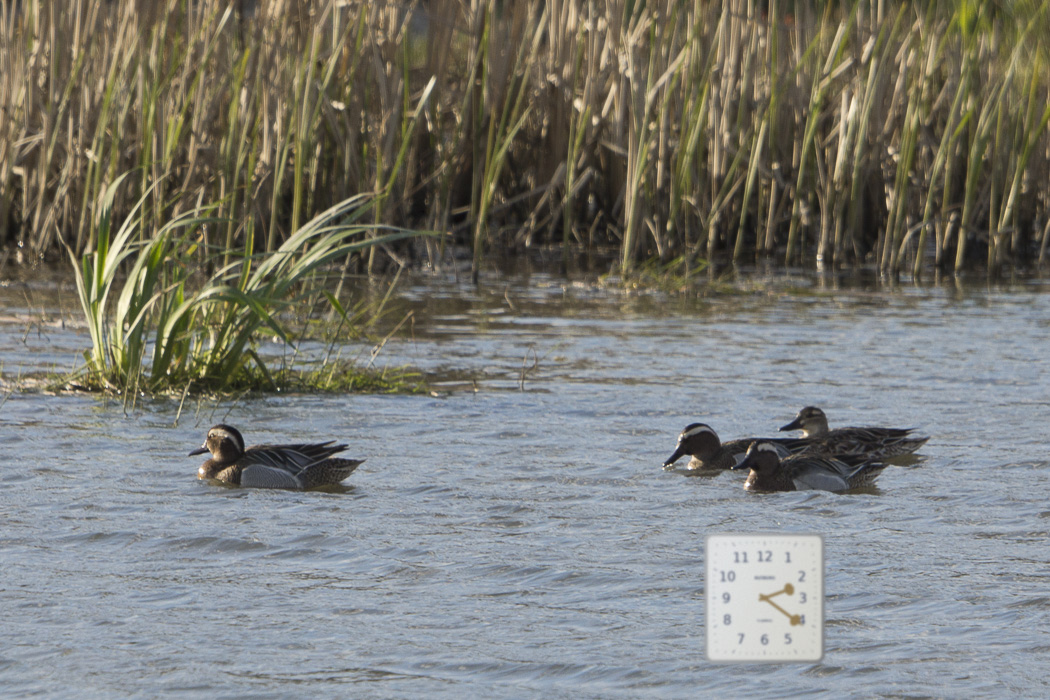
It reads 2:21
